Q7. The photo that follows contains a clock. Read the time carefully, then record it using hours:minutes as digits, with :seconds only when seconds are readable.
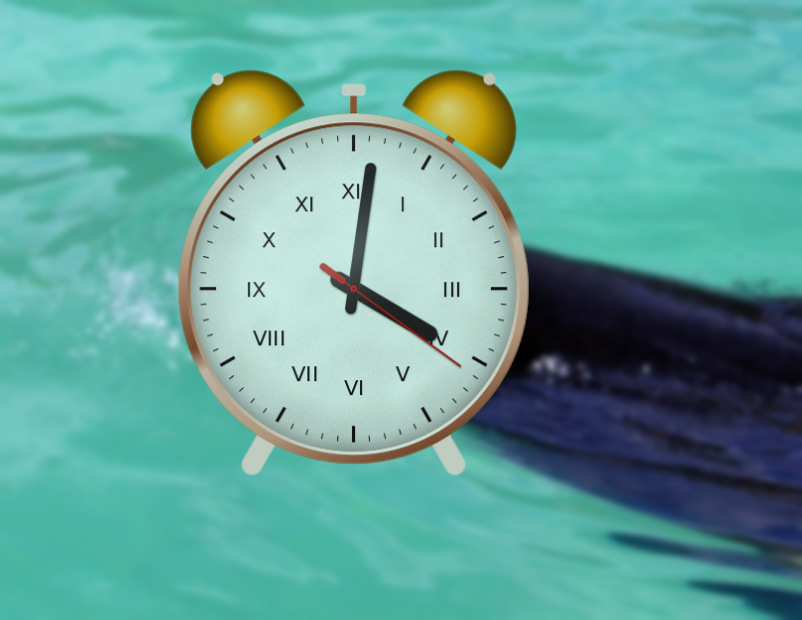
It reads 4:01:21
